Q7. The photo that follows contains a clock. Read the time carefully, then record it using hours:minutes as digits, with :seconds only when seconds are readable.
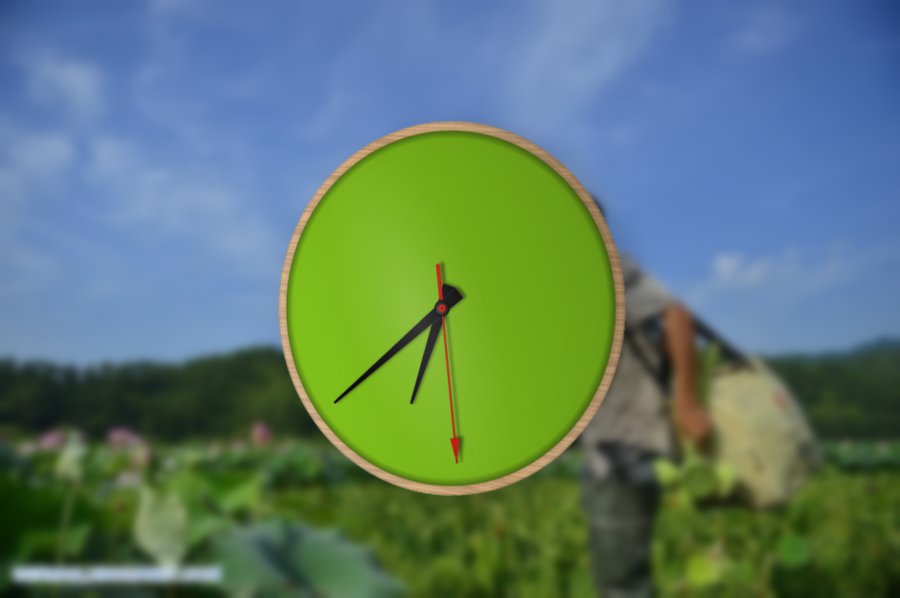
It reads 6:38:29
